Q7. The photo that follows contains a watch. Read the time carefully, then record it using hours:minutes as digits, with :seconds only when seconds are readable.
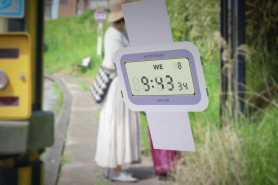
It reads 9:43:34
